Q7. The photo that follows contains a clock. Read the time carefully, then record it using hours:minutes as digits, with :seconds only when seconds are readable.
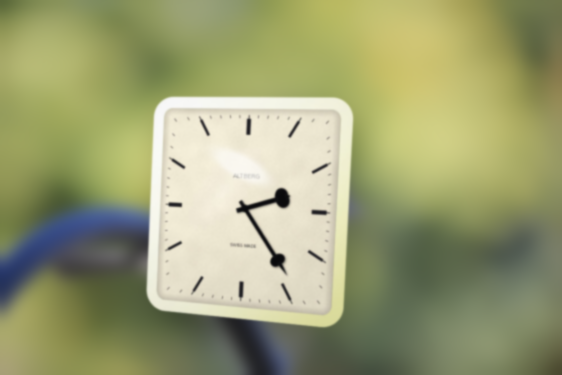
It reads 2:24
